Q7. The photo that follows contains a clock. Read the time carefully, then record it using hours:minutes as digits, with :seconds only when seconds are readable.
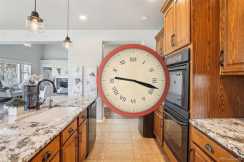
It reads 9:18
